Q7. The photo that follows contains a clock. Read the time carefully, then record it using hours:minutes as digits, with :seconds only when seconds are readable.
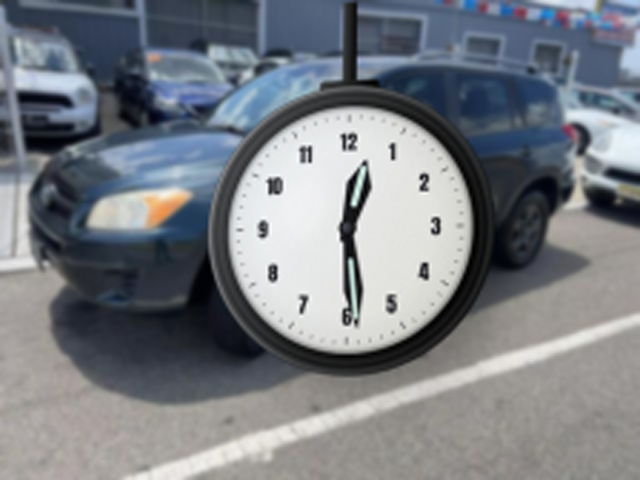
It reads 12:29
